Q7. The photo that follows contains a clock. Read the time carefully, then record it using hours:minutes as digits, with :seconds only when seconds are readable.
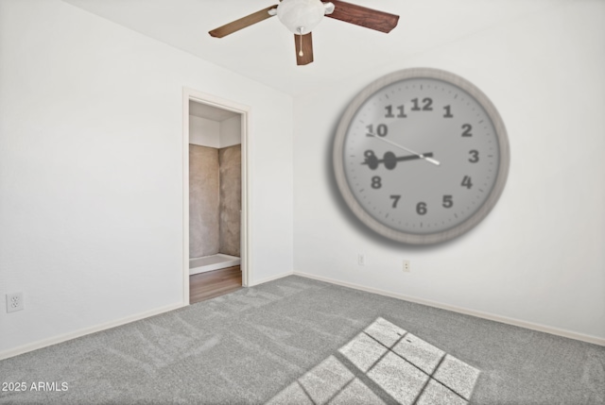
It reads 8:43:49
